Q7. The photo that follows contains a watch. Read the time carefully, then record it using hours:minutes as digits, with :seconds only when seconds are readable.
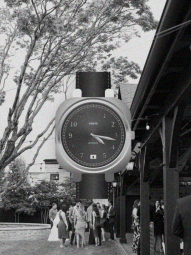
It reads 4:17
